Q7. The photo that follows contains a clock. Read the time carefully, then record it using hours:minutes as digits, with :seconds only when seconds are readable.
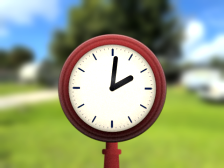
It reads 2:01
